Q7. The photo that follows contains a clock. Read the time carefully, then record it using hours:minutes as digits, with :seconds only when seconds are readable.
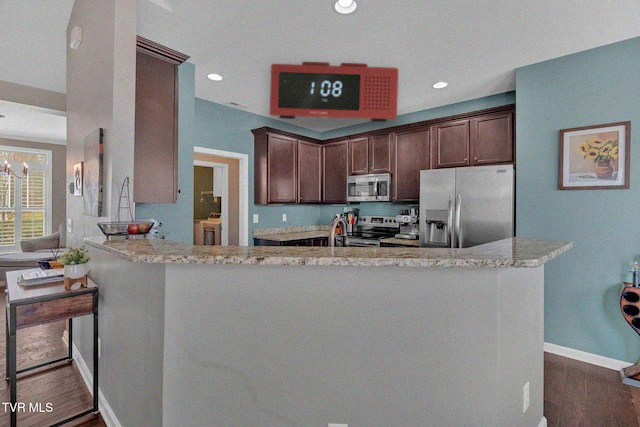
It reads 1:08
